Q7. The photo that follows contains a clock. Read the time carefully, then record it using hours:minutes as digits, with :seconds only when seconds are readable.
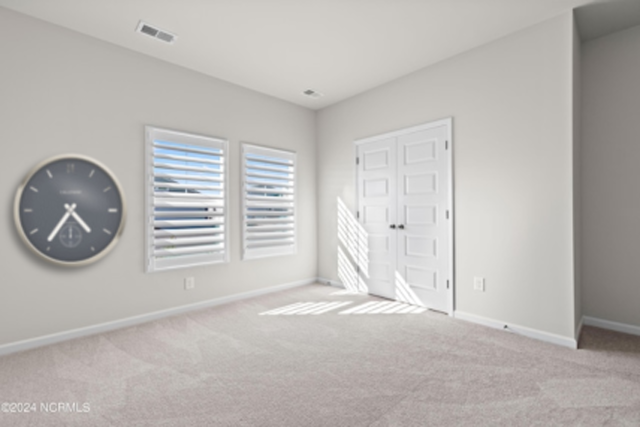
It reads 4:36
